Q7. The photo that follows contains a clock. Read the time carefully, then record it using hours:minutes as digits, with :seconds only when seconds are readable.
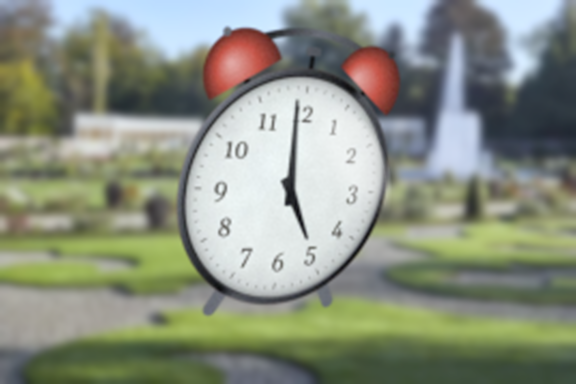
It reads 4:59
